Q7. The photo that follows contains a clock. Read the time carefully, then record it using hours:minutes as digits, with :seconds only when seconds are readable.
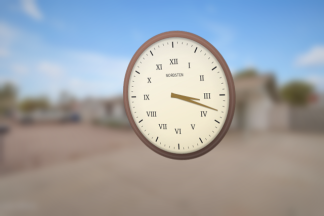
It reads 3:18
